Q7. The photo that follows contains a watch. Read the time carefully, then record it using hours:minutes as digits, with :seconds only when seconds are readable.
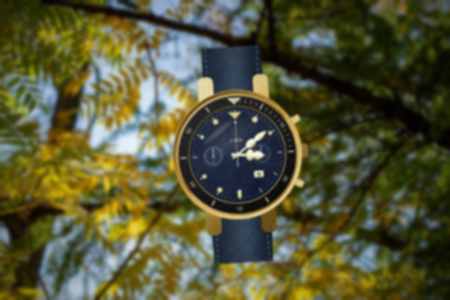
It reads 3:09
